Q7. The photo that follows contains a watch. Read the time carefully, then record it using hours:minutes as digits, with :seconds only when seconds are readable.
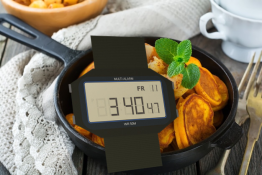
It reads 3:40:47
